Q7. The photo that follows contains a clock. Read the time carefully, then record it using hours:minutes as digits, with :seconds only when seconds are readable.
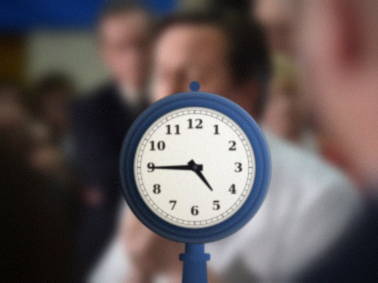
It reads 4:45
